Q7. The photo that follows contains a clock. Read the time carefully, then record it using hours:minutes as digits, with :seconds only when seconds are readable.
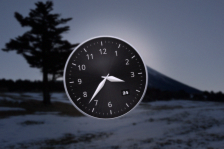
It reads 3:37
